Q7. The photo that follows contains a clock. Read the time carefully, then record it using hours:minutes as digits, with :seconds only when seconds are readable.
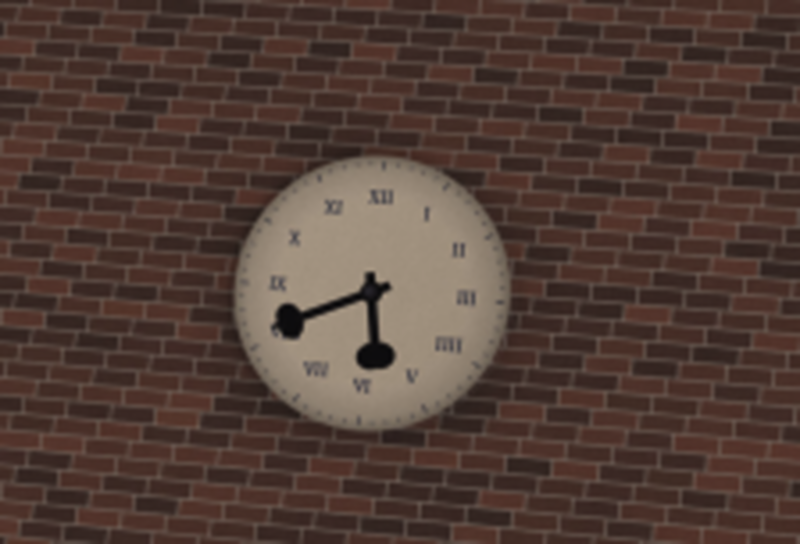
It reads 5:41
